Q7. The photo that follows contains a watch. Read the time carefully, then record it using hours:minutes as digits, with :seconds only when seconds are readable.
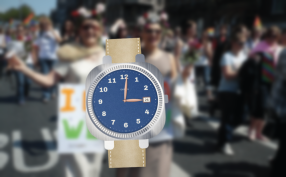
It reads 3:01
